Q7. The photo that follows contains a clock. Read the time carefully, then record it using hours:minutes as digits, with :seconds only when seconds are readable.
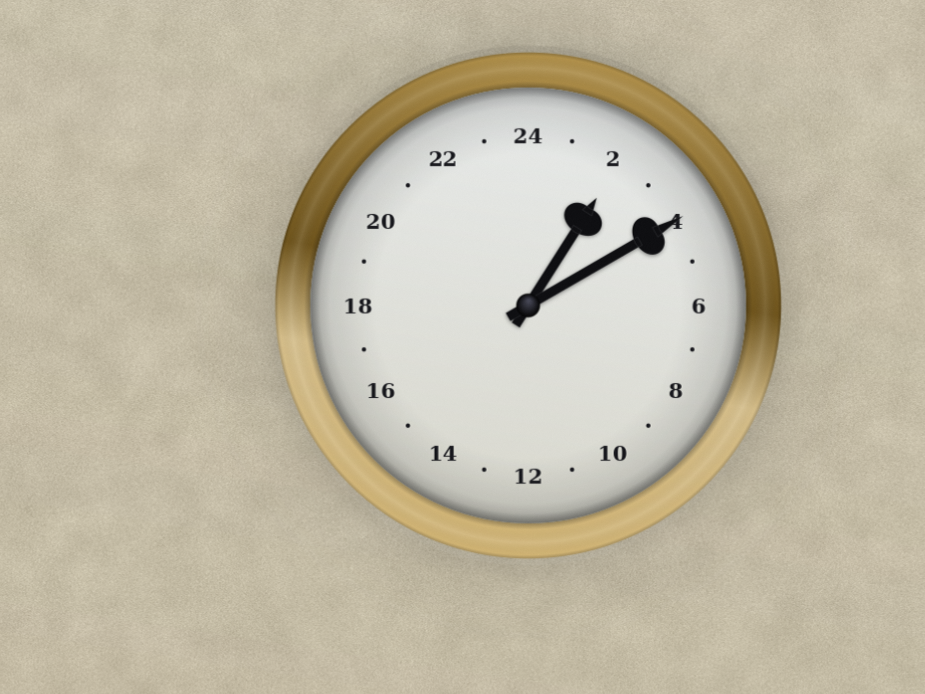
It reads 2:10
